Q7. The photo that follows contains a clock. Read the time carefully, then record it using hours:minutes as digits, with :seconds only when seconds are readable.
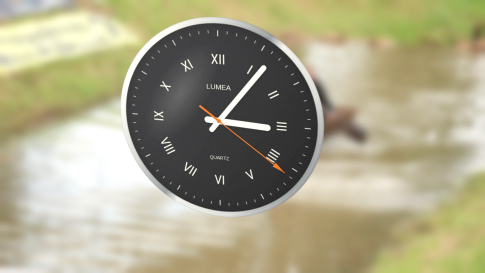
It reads 3:06:21
